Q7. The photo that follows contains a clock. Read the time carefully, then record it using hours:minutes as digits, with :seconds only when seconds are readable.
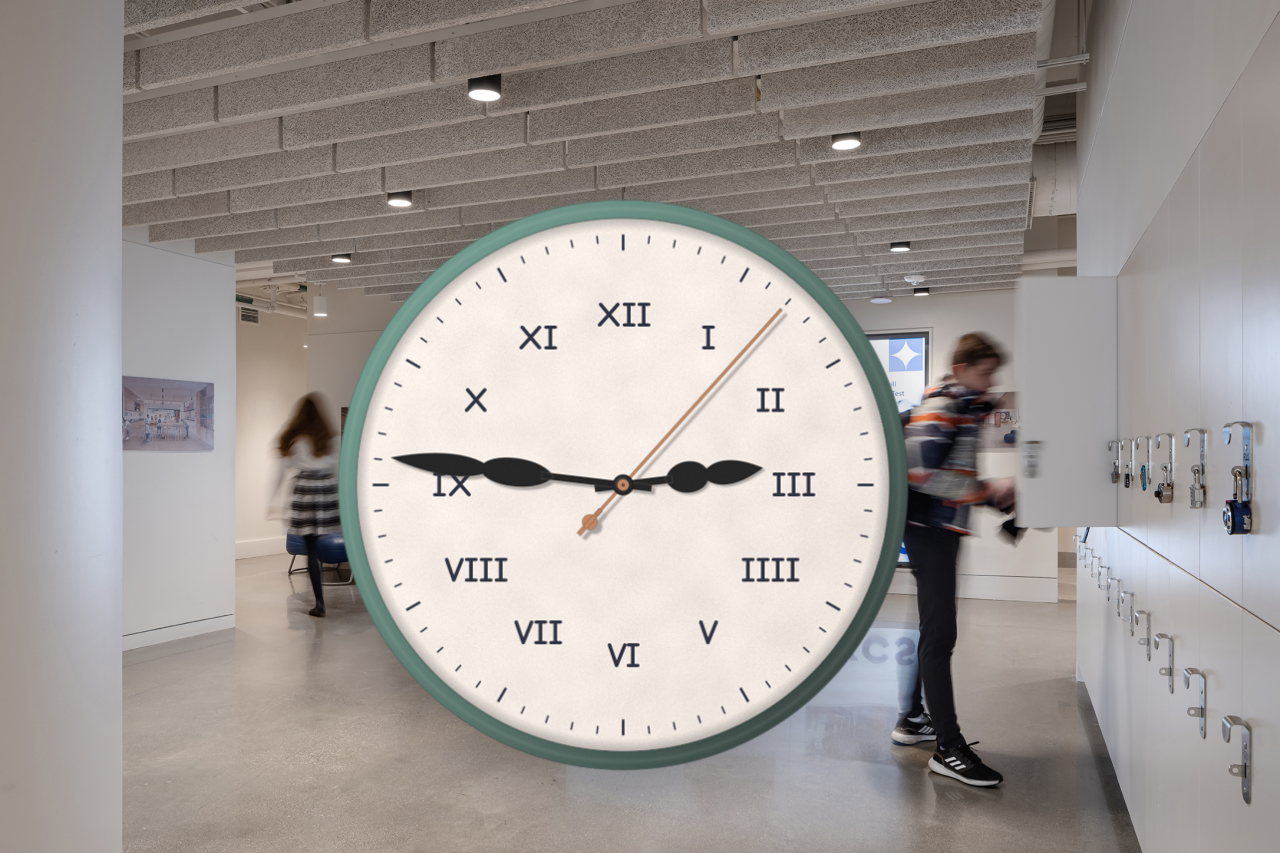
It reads 2:46:07
